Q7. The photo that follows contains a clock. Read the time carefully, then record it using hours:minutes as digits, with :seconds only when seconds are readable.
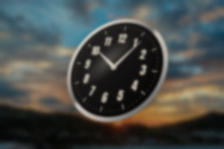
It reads 10:06
